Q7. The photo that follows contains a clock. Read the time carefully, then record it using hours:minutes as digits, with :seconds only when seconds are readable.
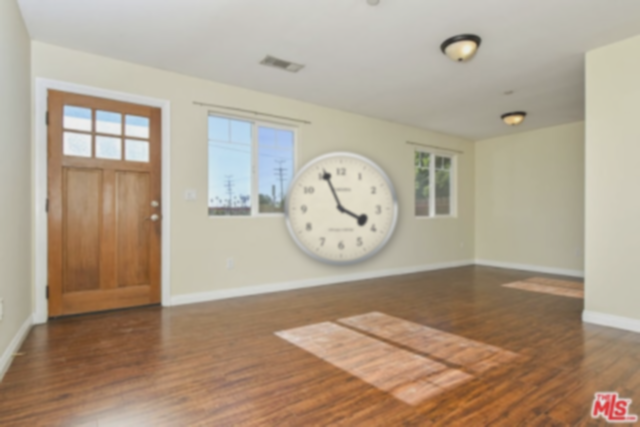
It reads 3:56
